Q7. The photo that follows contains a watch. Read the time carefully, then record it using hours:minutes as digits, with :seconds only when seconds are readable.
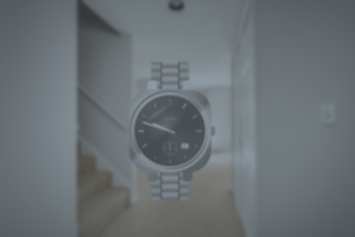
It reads 9:48
